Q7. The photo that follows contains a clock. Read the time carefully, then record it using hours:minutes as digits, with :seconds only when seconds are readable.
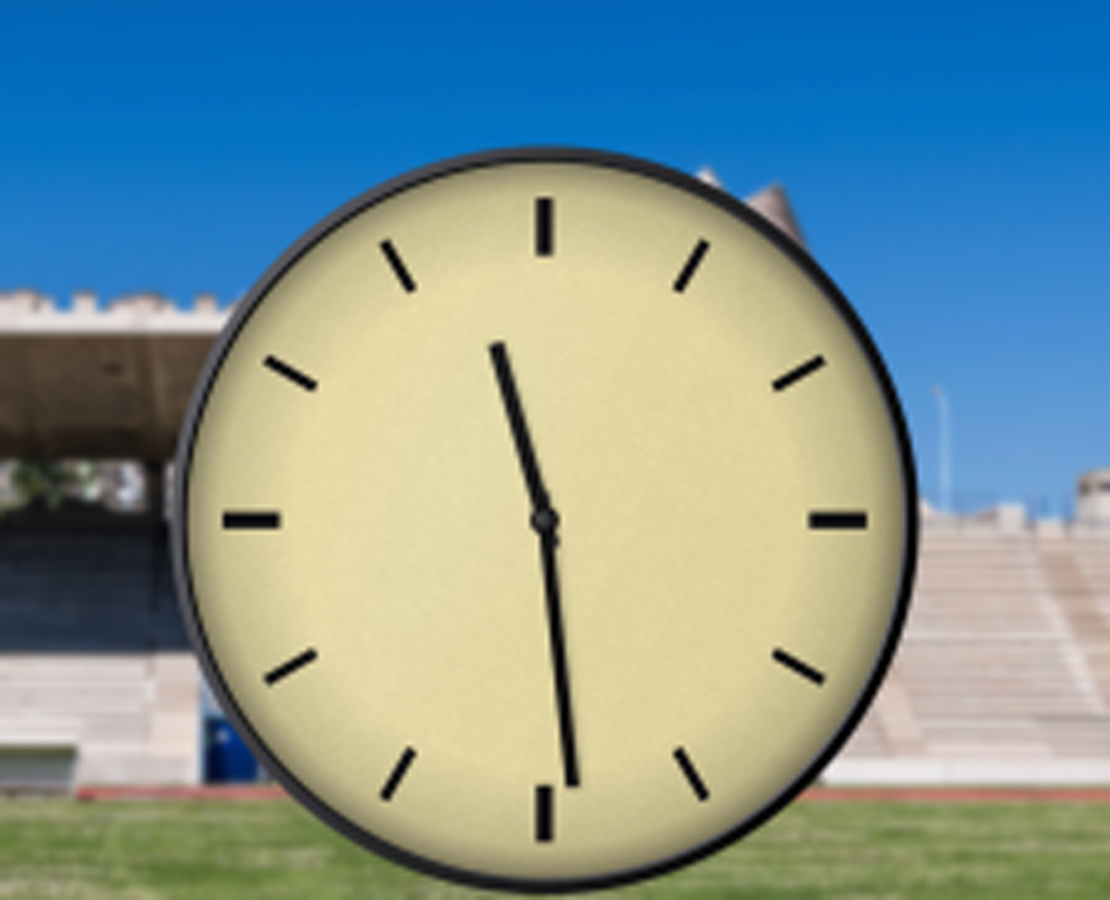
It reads 11:29
